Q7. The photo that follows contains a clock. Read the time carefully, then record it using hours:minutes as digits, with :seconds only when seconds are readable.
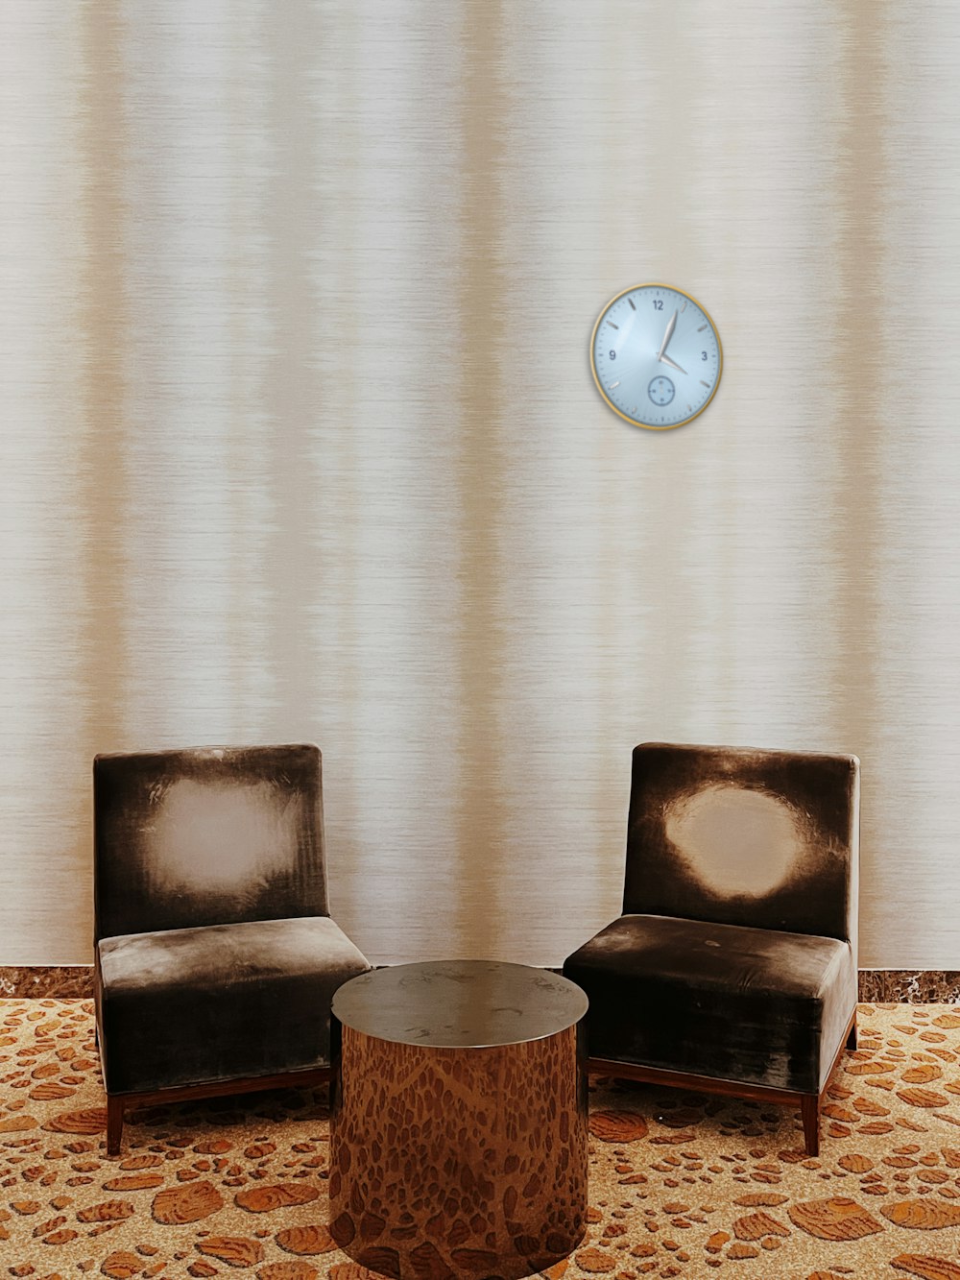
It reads 4:04
